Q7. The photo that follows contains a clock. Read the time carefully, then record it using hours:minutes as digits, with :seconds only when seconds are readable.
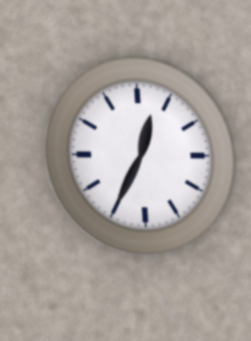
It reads 12:35
